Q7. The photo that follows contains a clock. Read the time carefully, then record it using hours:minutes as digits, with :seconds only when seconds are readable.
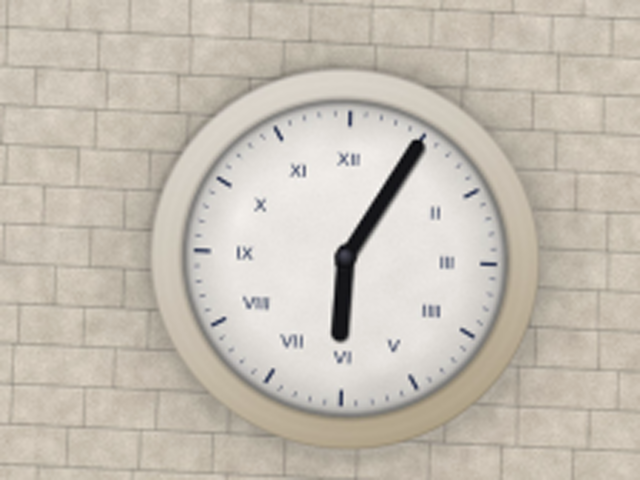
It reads 6:05
